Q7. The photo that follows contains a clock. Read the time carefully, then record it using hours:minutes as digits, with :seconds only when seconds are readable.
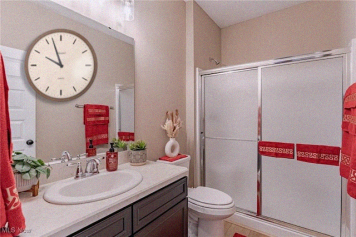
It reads 9:57
